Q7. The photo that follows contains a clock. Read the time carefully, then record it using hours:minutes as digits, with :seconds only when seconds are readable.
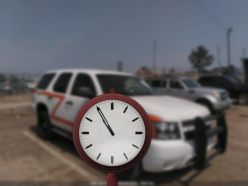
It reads 10:55
